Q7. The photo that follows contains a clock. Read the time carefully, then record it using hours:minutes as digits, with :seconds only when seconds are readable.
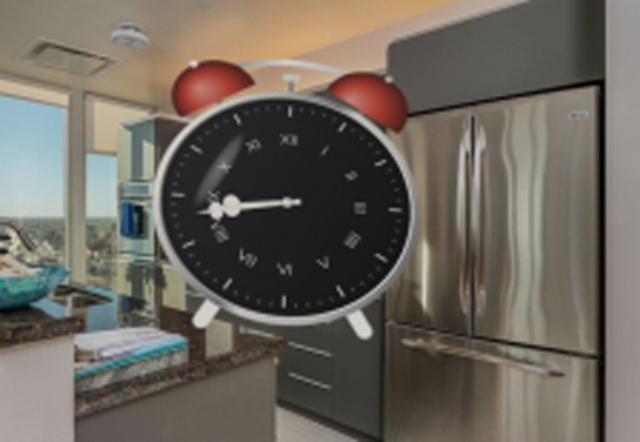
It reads 8:43
